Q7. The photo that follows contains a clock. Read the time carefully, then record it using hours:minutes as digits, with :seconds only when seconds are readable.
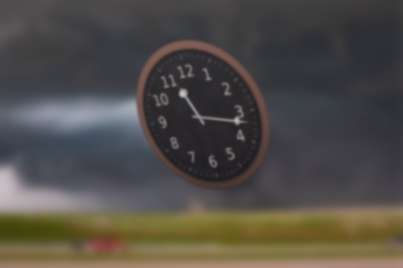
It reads 11:17
